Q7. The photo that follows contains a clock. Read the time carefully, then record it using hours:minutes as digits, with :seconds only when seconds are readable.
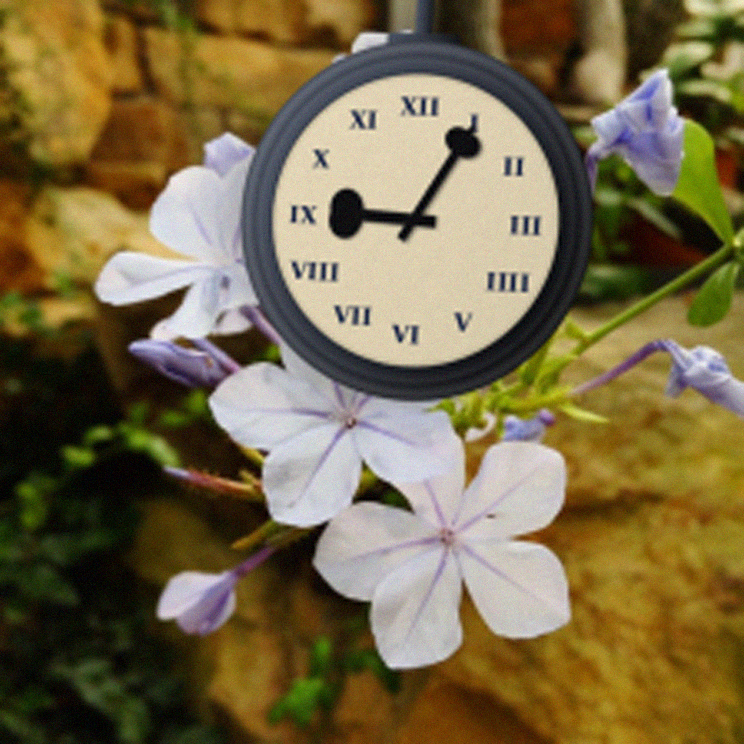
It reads 9:05
